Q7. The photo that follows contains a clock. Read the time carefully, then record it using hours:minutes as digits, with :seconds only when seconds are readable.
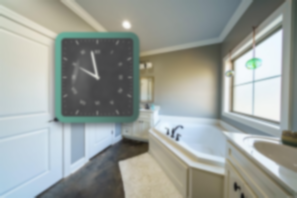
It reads 9:58
